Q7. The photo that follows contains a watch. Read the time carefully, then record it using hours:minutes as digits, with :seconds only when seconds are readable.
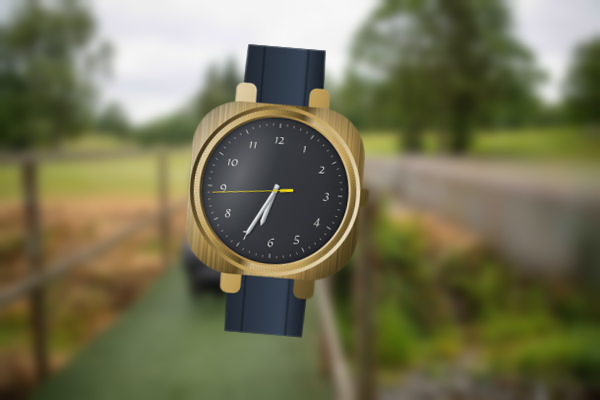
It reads 6:34:44
